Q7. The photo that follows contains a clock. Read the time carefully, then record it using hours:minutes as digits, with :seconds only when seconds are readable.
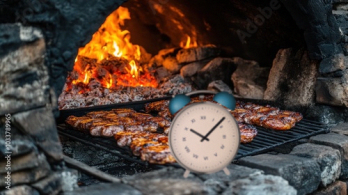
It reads 10:08
